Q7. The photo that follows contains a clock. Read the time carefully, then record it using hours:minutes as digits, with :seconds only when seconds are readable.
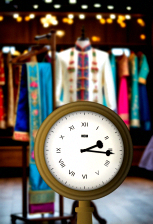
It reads 2:16
